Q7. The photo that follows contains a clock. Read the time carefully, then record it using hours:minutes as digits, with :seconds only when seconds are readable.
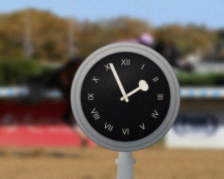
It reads 1:56
